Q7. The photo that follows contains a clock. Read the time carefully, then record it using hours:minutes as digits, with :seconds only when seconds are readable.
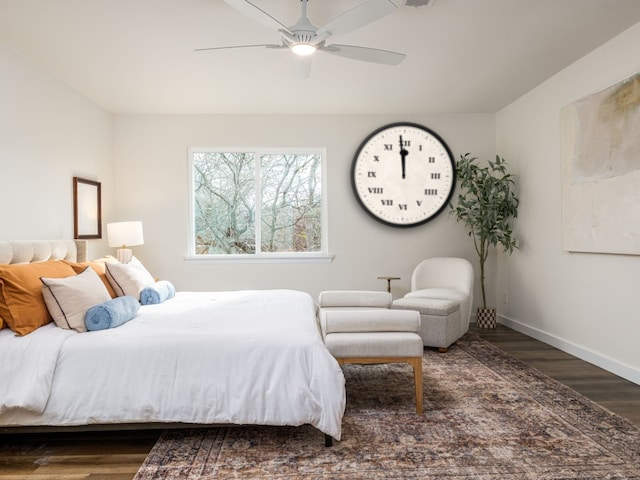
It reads 11:59
